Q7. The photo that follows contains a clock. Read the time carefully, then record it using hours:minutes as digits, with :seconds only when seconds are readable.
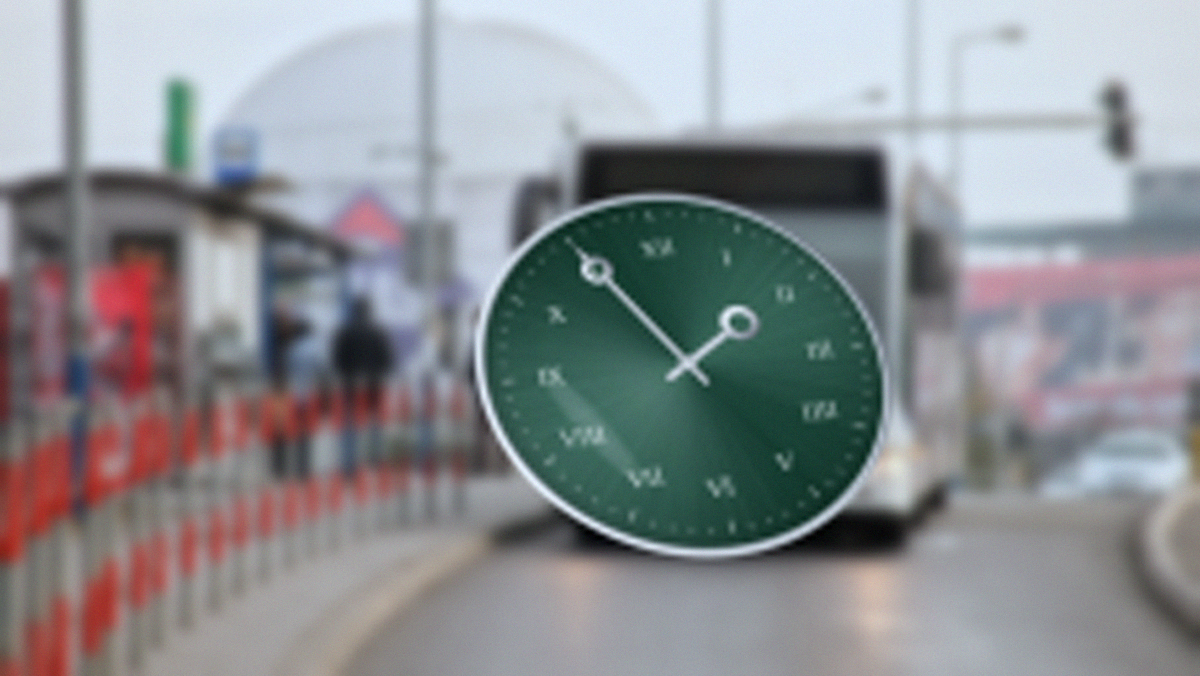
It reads 1:55
